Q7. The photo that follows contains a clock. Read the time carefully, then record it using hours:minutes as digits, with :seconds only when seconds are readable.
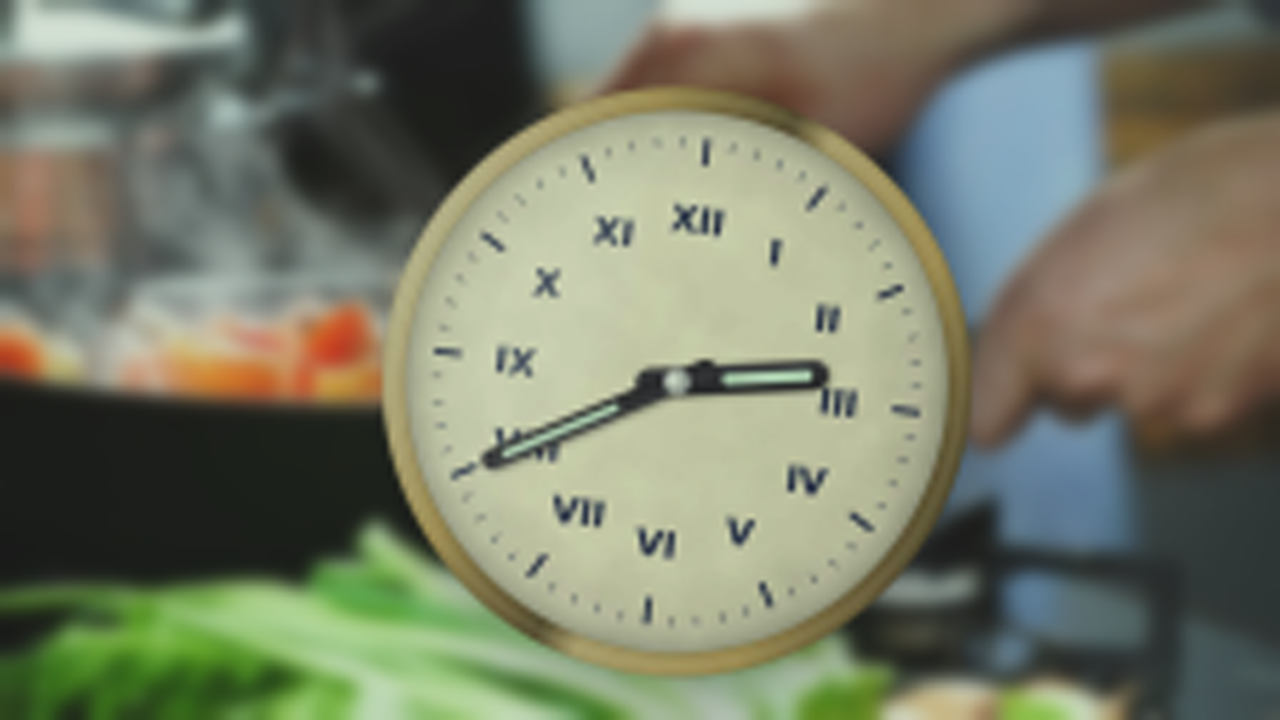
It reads 2:40
